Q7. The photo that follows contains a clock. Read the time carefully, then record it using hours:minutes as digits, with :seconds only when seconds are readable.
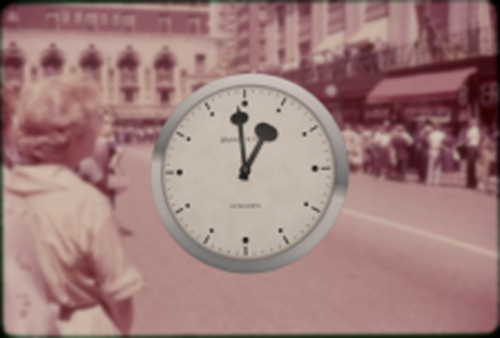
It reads 12:59
